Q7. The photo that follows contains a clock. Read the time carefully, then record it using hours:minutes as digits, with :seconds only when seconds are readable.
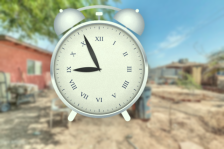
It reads 8:56
